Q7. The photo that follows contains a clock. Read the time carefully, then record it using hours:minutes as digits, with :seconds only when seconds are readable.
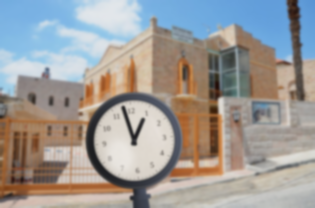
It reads 12:58
